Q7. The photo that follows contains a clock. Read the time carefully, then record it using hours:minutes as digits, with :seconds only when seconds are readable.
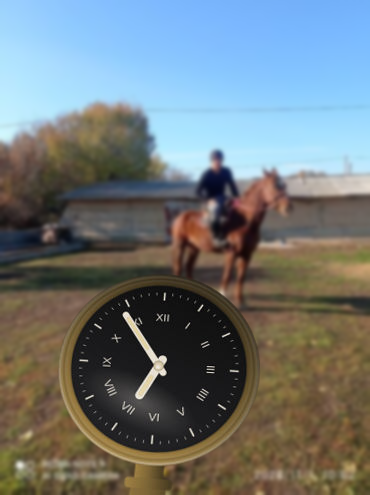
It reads 6:54
